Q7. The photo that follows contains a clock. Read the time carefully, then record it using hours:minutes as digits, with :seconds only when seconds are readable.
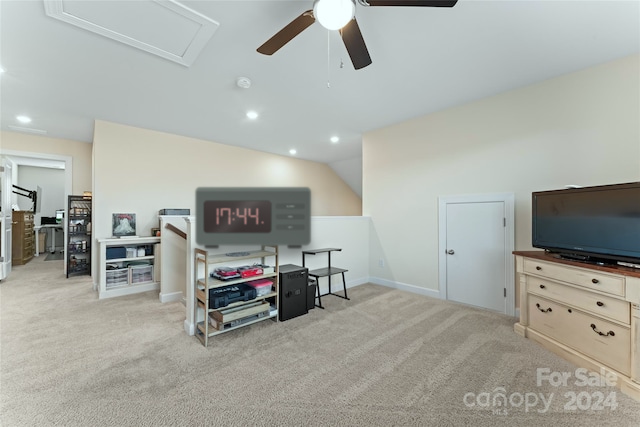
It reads 17:44
